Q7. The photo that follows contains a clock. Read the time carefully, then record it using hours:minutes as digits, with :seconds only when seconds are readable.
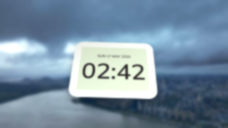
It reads 2:42
